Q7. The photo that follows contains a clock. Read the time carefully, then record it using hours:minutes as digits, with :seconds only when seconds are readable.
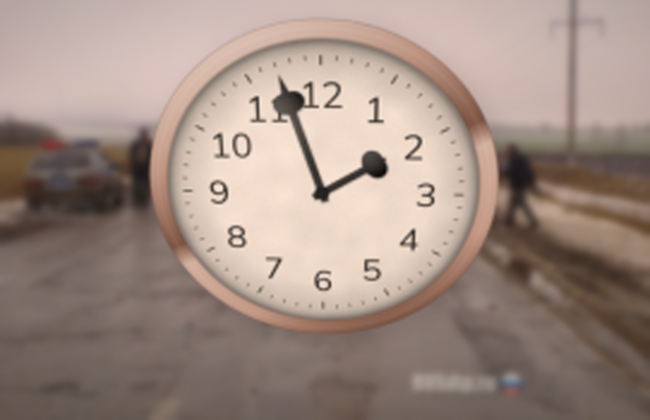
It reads 1:57
